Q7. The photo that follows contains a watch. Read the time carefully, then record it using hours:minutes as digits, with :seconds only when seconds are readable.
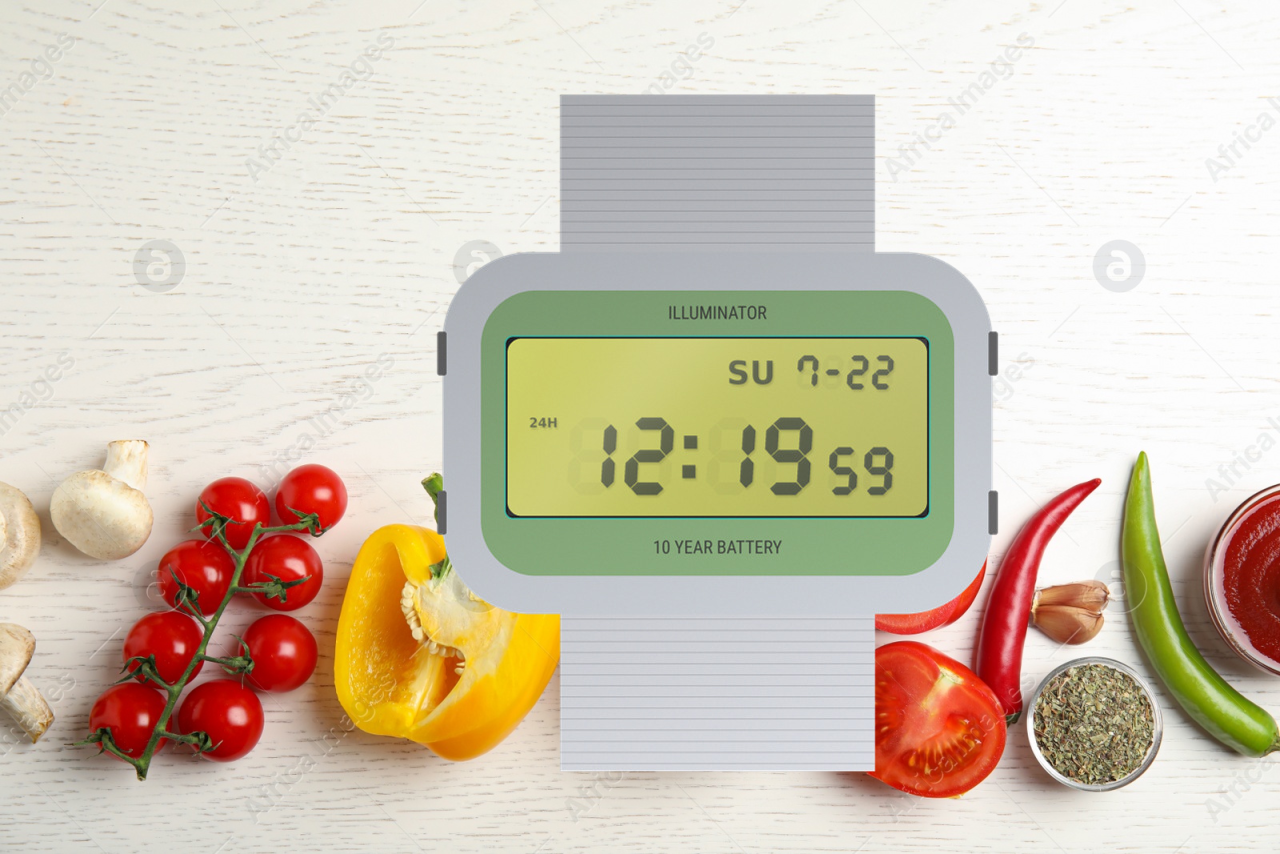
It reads 12:19:59
